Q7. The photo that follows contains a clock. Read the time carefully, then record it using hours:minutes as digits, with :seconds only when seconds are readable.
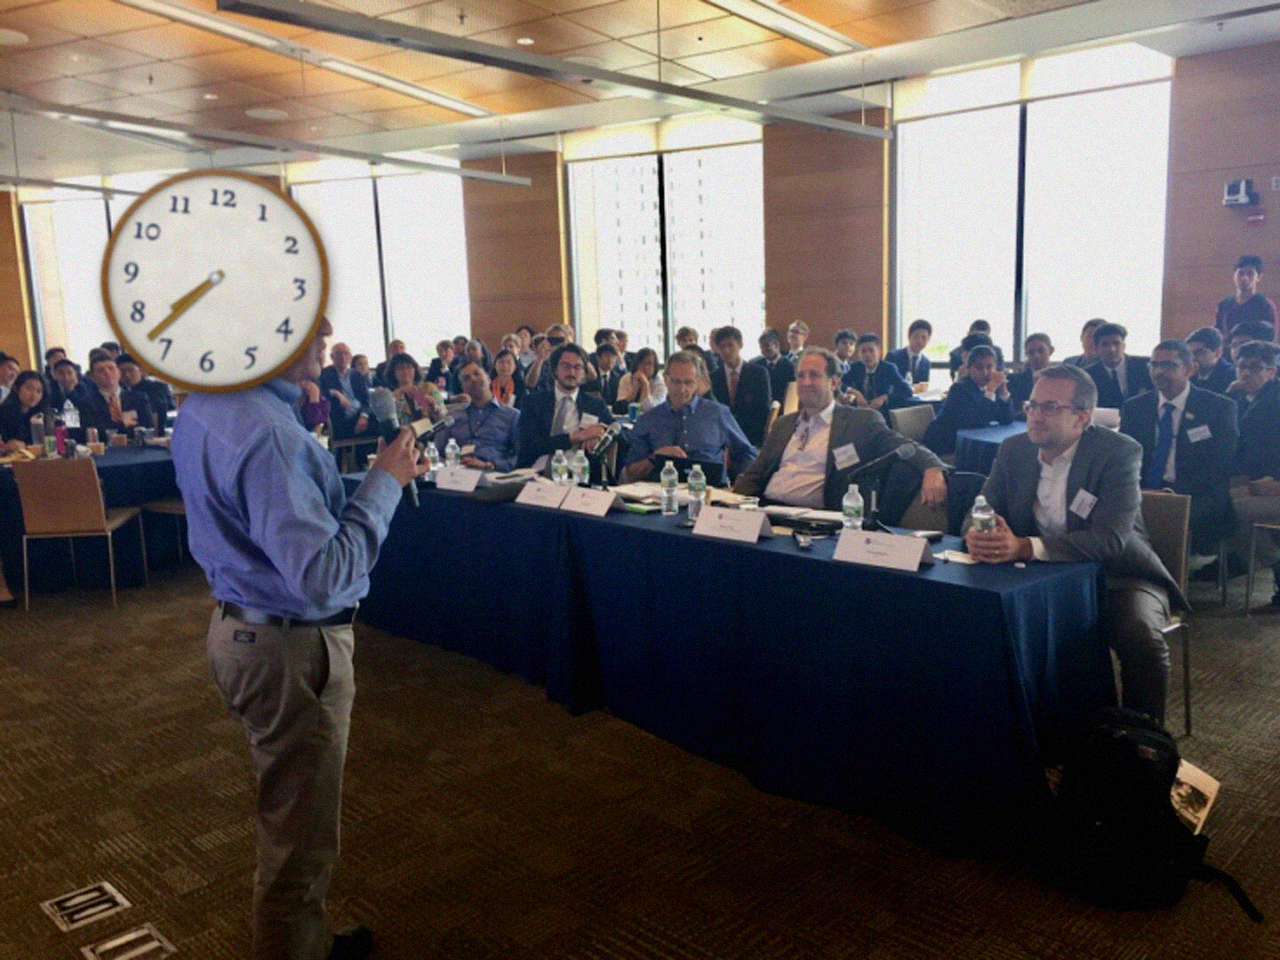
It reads 7:37
